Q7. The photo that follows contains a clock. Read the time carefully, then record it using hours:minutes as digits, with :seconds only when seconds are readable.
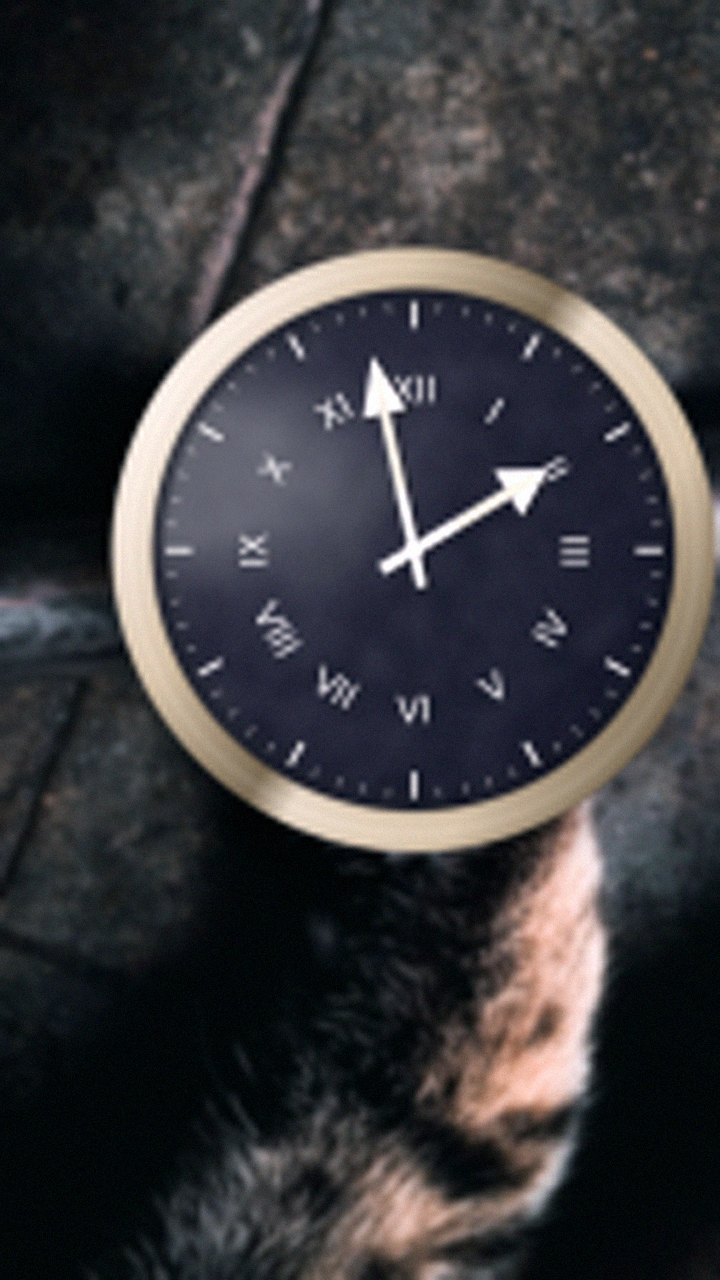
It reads 1:58
